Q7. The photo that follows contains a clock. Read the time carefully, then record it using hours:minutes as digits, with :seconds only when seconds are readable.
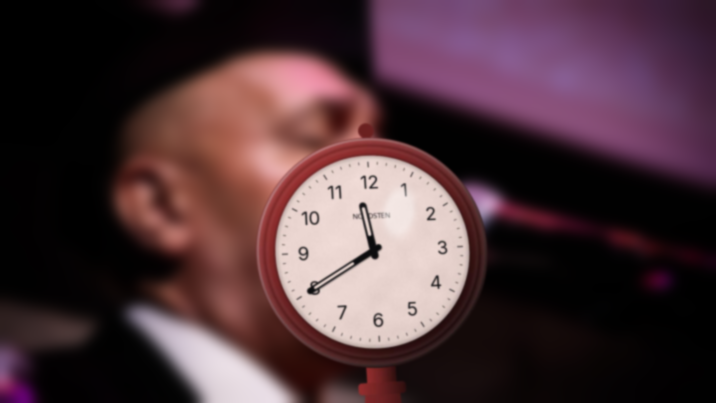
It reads 11:40
